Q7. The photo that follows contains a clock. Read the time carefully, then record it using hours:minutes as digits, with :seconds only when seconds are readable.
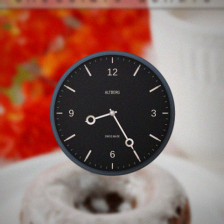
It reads 8:25
